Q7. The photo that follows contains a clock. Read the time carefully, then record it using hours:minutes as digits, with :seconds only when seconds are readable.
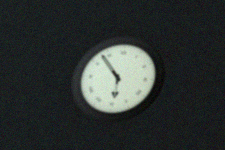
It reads 5:53
